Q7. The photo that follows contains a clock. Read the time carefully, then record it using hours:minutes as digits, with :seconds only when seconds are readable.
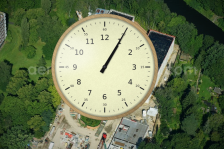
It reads 1:05
